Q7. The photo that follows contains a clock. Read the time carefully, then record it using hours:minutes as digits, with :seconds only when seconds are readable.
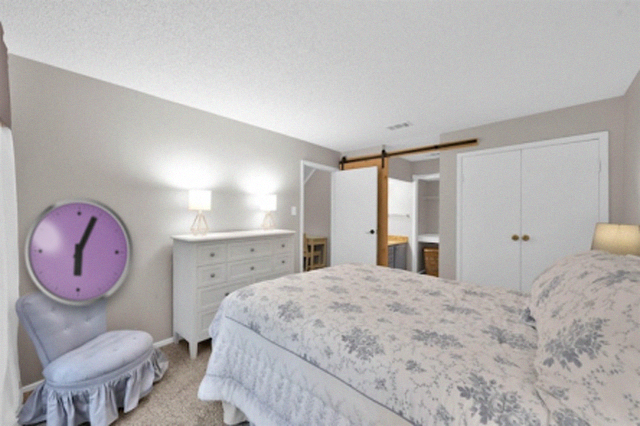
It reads 6:04
